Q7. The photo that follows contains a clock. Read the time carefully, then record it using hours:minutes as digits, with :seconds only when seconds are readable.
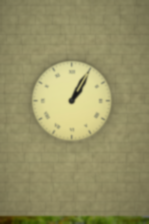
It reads 1:05
